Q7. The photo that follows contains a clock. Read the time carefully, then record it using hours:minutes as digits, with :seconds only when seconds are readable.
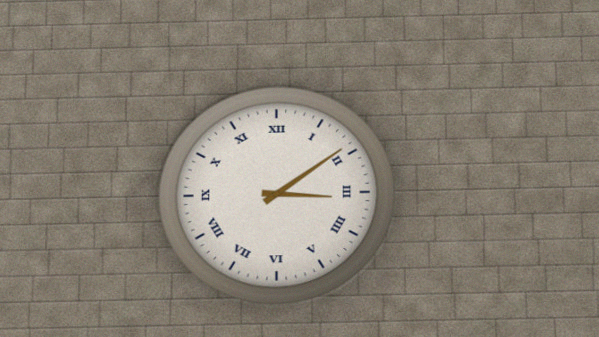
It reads 3:09
